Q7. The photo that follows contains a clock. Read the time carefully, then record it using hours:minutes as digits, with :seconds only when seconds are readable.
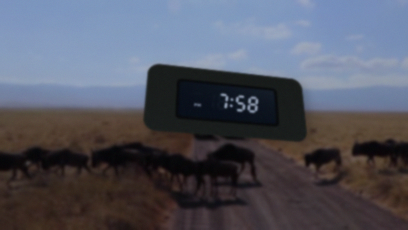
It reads 7:58
